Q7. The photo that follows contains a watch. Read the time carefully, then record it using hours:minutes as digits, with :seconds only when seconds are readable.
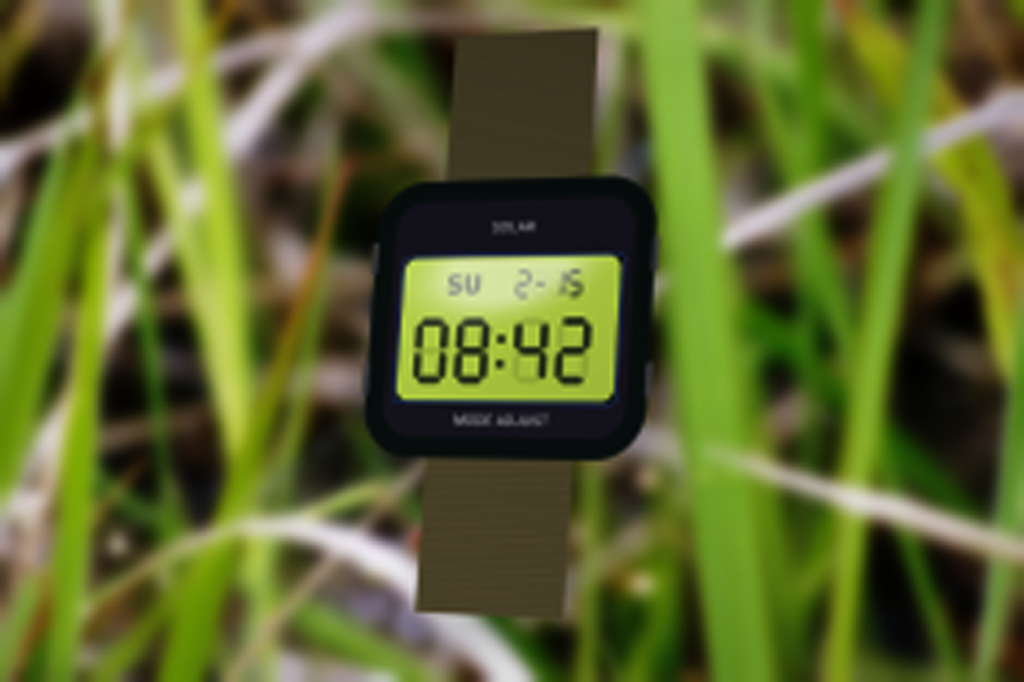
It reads 8:42
